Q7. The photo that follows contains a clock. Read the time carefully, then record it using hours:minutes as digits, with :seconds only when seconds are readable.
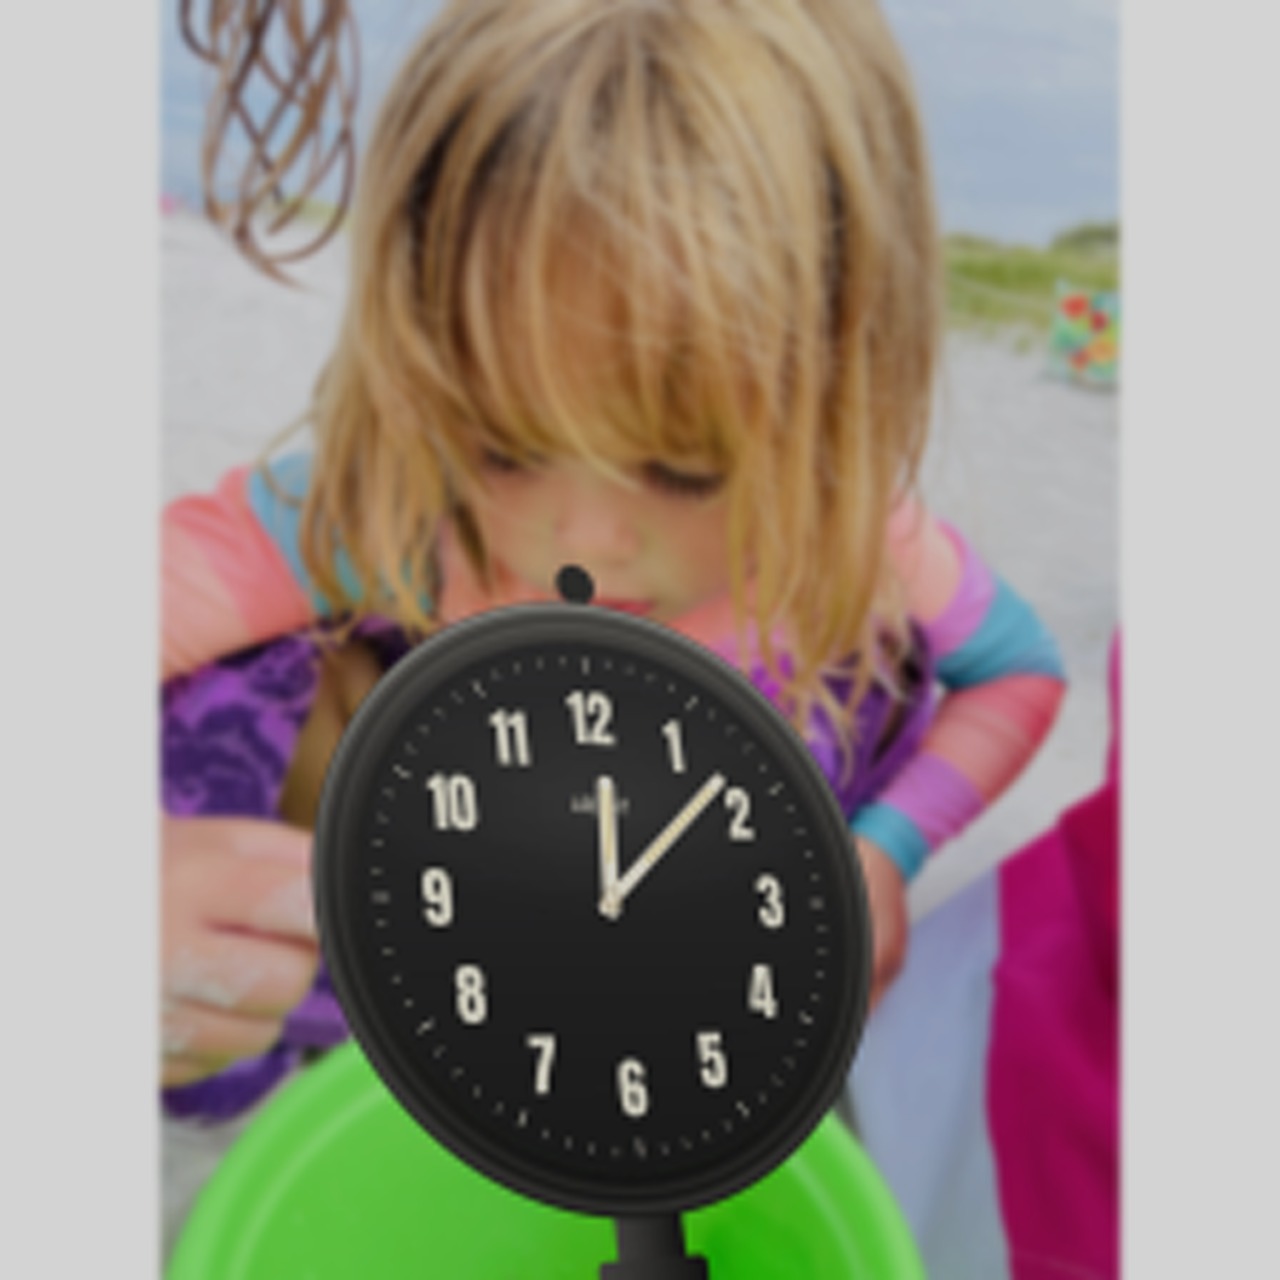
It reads 12:08
